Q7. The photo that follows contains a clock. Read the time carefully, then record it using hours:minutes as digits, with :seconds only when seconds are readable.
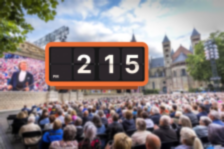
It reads 2:15
